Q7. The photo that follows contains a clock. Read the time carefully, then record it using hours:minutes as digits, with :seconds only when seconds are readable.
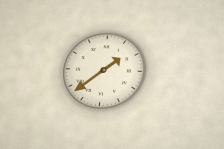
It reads 1:38
